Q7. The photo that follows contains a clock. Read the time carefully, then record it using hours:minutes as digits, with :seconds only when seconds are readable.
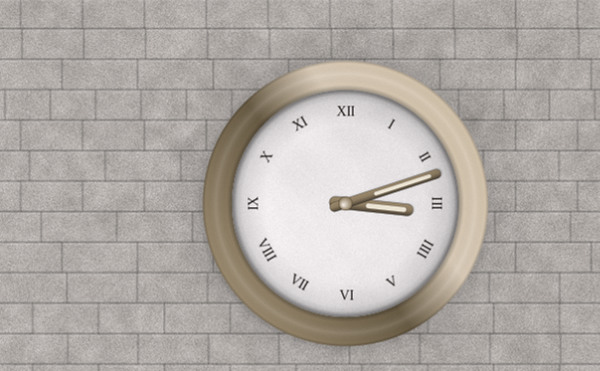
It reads 3:12
